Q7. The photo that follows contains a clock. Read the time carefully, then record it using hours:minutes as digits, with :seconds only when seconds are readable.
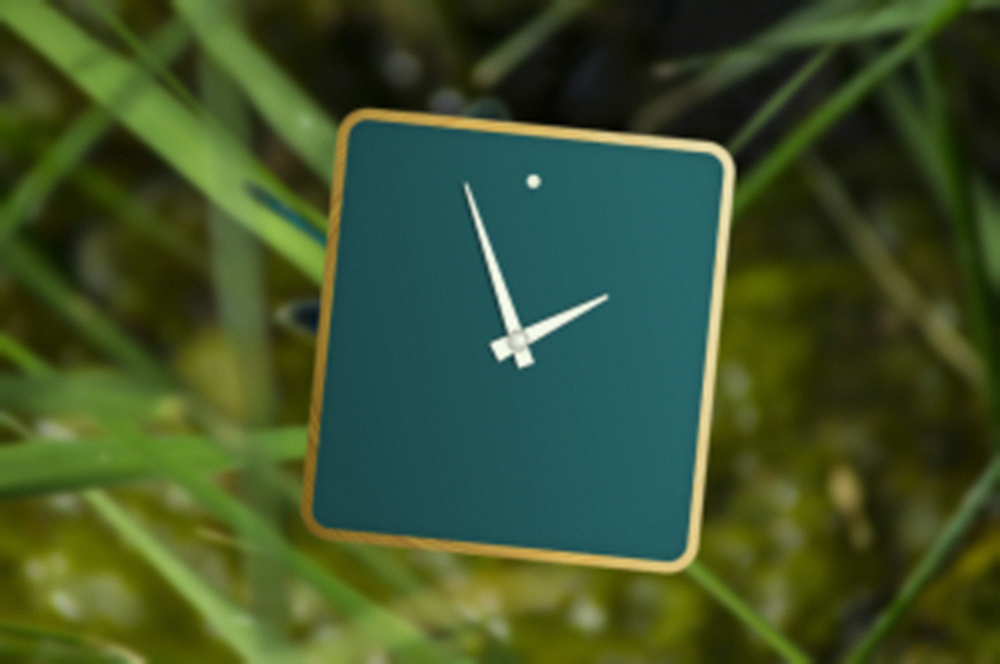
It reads 1:56
